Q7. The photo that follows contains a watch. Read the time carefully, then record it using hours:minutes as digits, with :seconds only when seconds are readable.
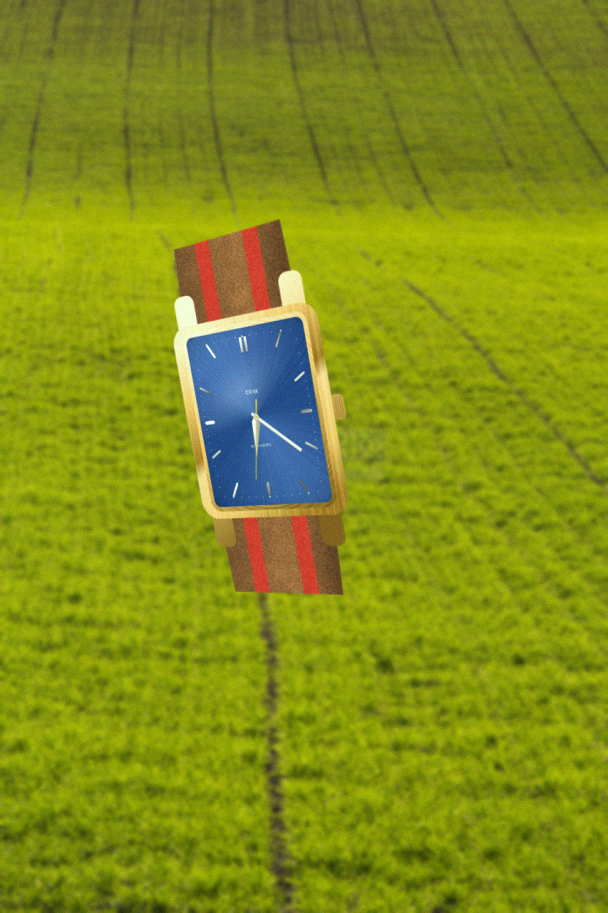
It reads 6:21:32
